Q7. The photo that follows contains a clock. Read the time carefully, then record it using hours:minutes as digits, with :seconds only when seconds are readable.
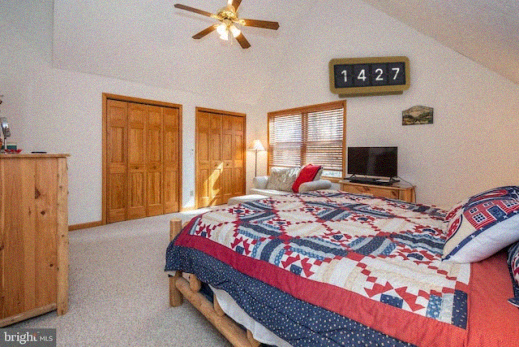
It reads 14:27
